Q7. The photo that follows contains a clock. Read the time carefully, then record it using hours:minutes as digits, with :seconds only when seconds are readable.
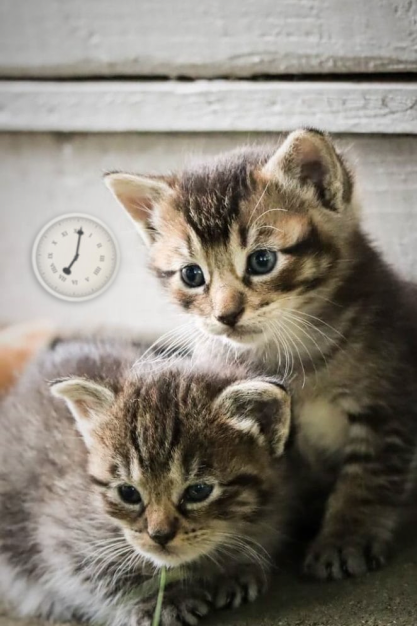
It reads 7:01
